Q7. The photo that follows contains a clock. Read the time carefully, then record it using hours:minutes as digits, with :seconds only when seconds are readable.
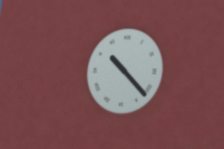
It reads 10:22
